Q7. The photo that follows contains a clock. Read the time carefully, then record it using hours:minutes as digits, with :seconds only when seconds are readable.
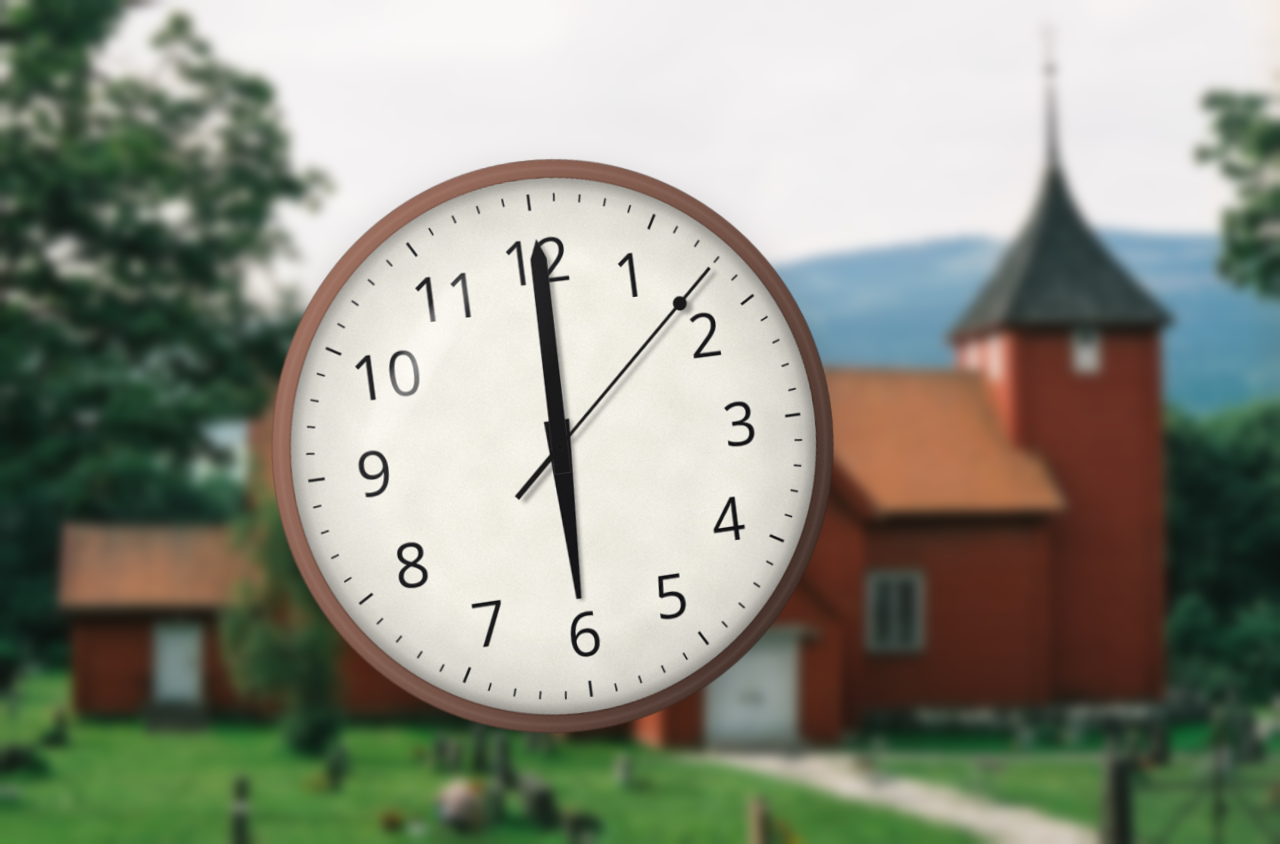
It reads 6:00:08
